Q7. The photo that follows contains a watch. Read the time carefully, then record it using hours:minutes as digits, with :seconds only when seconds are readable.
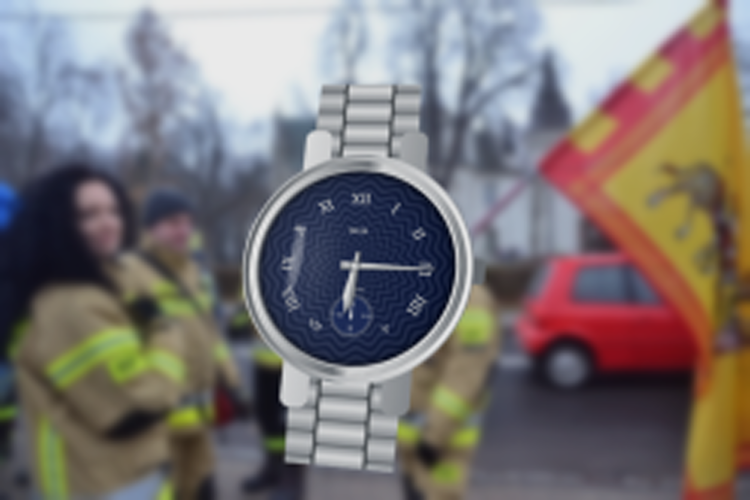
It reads 6:15
